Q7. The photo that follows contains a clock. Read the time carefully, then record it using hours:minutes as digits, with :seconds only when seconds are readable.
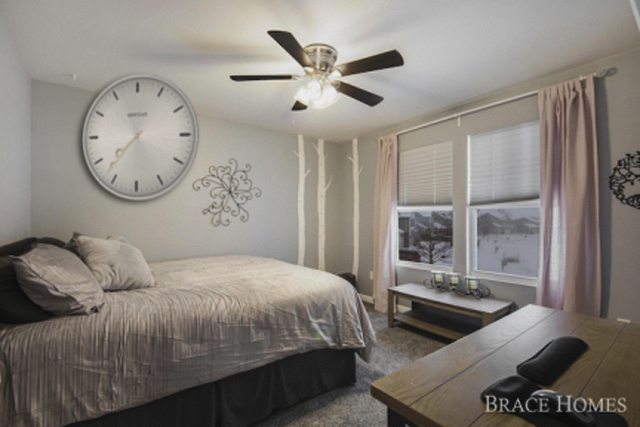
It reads 7:37
